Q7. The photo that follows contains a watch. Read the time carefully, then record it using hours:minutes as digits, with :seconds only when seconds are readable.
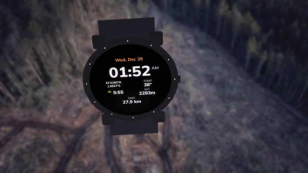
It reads 1:52
